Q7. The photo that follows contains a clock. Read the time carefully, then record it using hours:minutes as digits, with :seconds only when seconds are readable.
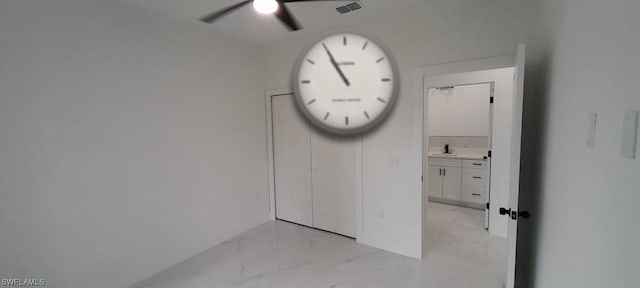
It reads 10:55
